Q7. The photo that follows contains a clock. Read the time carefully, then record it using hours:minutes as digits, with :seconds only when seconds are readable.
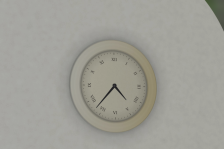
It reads 4:37
